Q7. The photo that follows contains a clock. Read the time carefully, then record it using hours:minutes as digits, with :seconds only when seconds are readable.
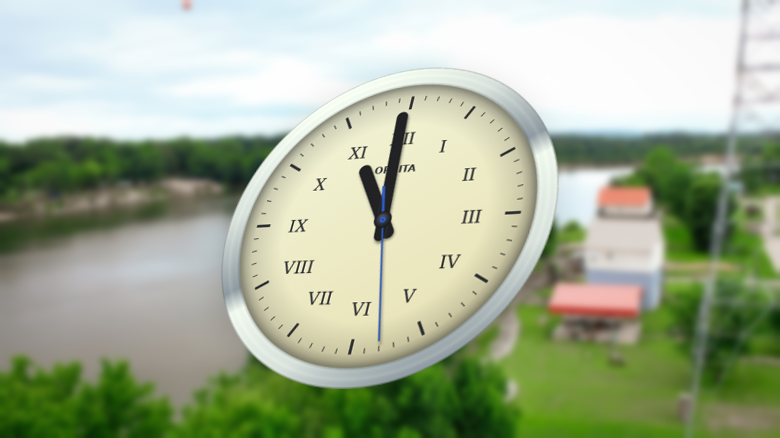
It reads 10:59:28
